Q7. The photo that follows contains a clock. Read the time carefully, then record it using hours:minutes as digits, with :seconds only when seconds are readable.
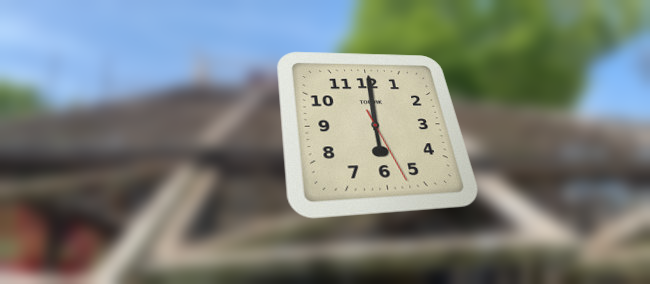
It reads 6:00:27
